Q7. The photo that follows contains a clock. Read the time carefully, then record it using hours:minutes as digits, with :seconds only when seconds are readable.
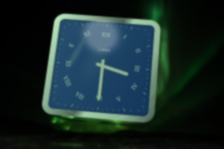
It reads 3:30
